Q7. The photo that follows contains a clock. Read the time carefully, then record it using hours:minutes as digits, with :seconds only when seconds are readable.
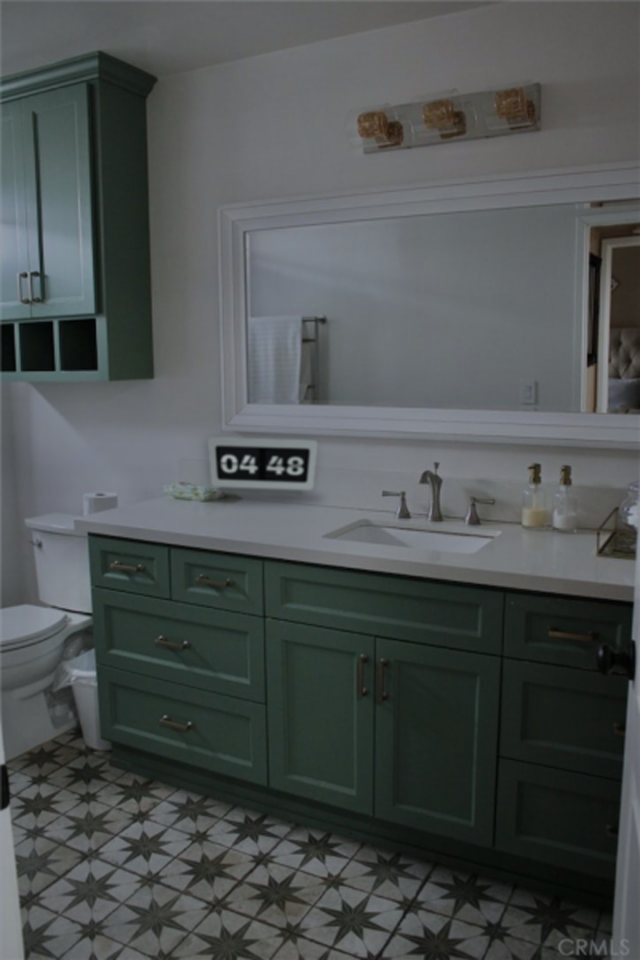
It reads 4:48
